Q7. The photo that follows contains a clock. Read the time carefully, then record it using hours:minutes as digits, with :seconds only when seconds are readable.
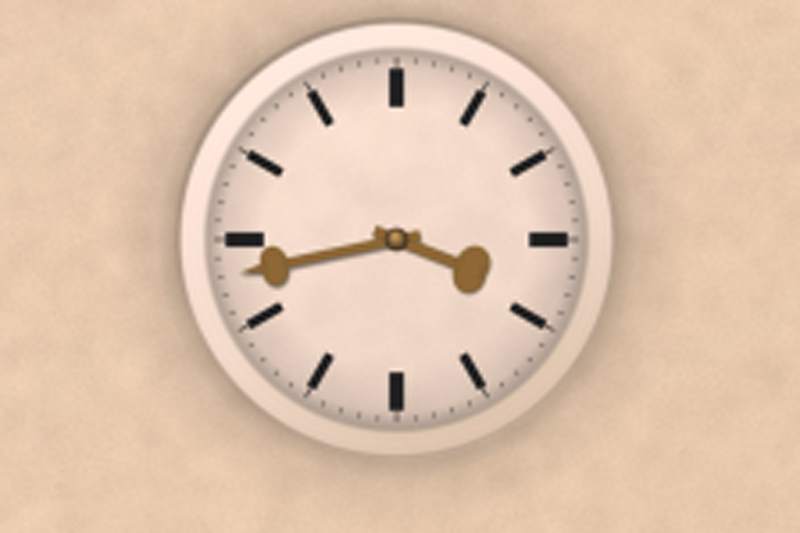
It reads 3:43
